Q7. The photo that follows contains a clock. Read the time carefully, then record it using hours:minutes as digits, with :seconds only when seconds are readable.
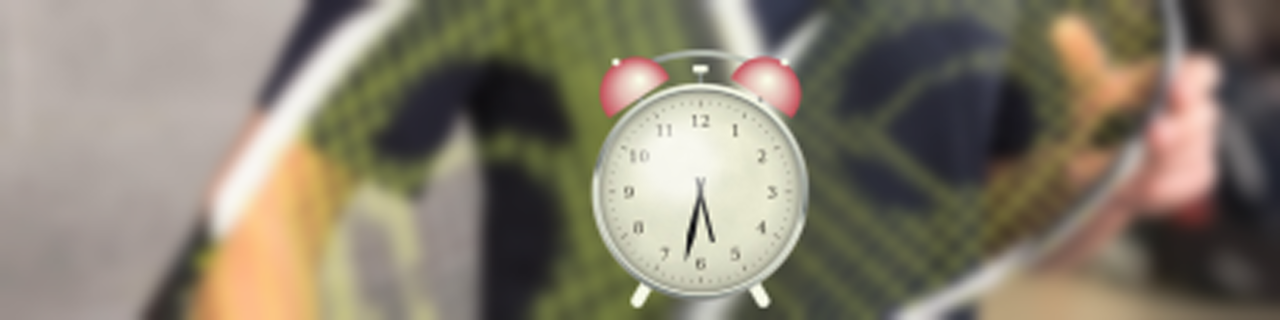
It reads 5:32
